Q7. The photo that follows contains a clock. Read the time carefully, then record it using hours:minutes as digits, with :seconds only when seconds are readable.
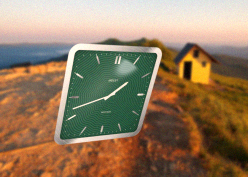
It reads 1:42
